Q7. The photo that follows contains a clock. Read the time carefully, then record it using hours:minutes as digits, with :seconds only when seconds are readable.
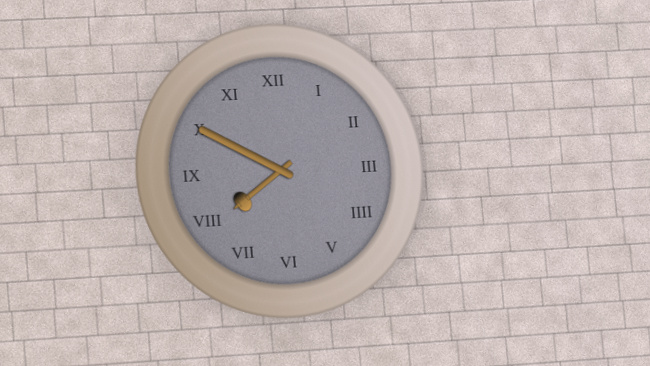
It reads 7:50
